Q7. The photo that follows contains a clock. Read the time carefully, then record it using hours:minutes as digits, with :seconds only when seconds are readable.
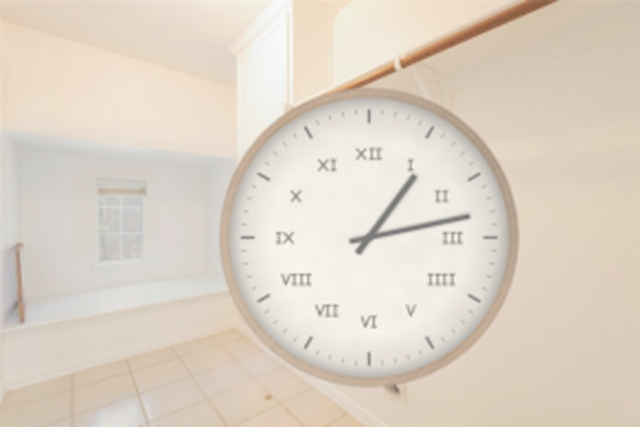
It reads 1:13
